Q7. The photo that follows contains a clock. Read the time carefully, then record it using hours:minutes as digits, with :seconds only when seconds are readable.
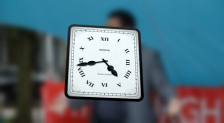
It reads 4:43
